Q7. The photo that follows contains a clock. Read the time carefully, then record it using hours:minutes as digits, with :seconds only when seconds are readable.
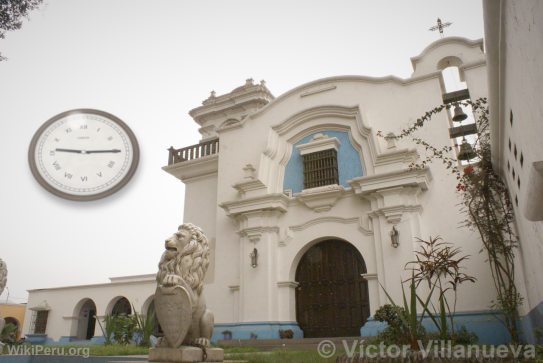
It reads 9:15
